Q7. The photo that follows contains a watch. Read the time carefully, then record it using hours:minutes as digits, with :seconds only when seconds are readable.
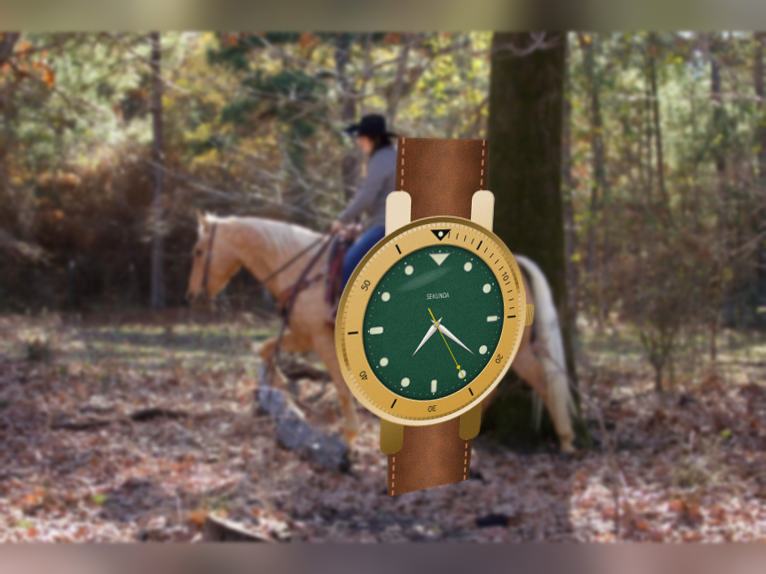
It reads 7:21:25
